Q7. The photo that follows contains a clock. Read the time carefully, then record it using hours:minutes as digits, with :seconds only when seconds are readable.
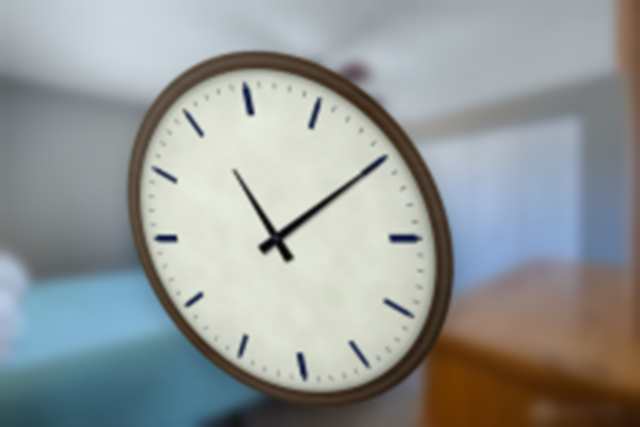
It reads 11:10
